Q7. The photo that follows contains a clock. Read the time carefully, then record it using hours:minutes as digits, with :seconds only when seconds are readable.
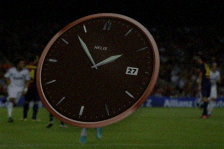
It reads 1:53
